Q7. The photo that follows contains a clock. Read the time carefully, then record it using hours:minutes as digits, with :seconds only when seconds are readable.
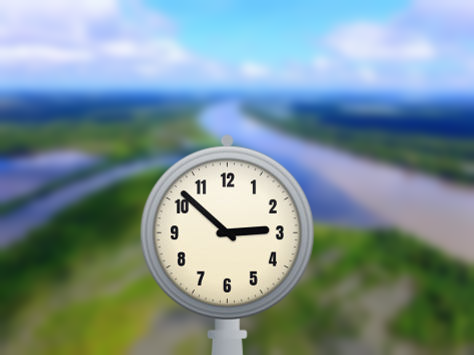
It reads 2:52
